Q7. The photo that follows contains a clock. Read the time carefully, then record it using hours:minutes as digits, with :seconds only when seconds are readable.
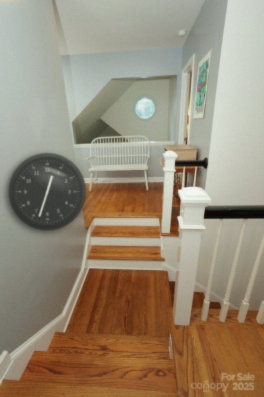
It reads 12:33
